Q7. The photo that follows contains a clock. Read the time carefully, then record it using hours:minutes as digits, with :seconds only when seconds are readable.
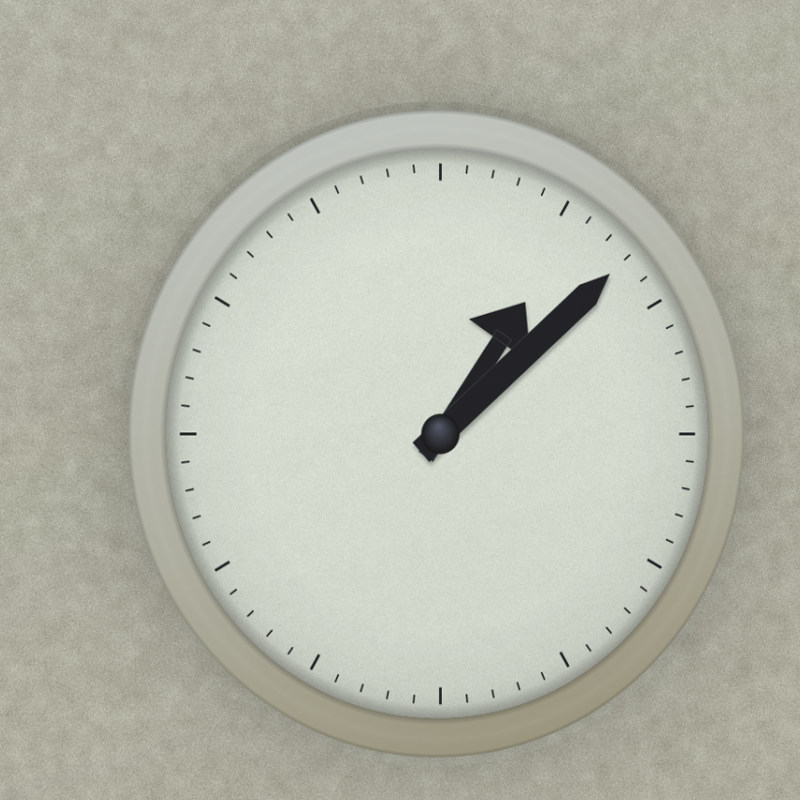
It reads 1:08
